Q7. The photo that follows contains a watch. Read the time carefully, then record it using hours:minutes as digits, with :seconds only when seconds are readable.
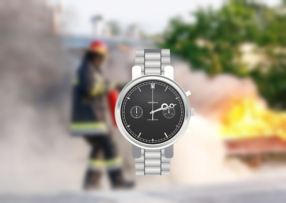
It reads 2:12
